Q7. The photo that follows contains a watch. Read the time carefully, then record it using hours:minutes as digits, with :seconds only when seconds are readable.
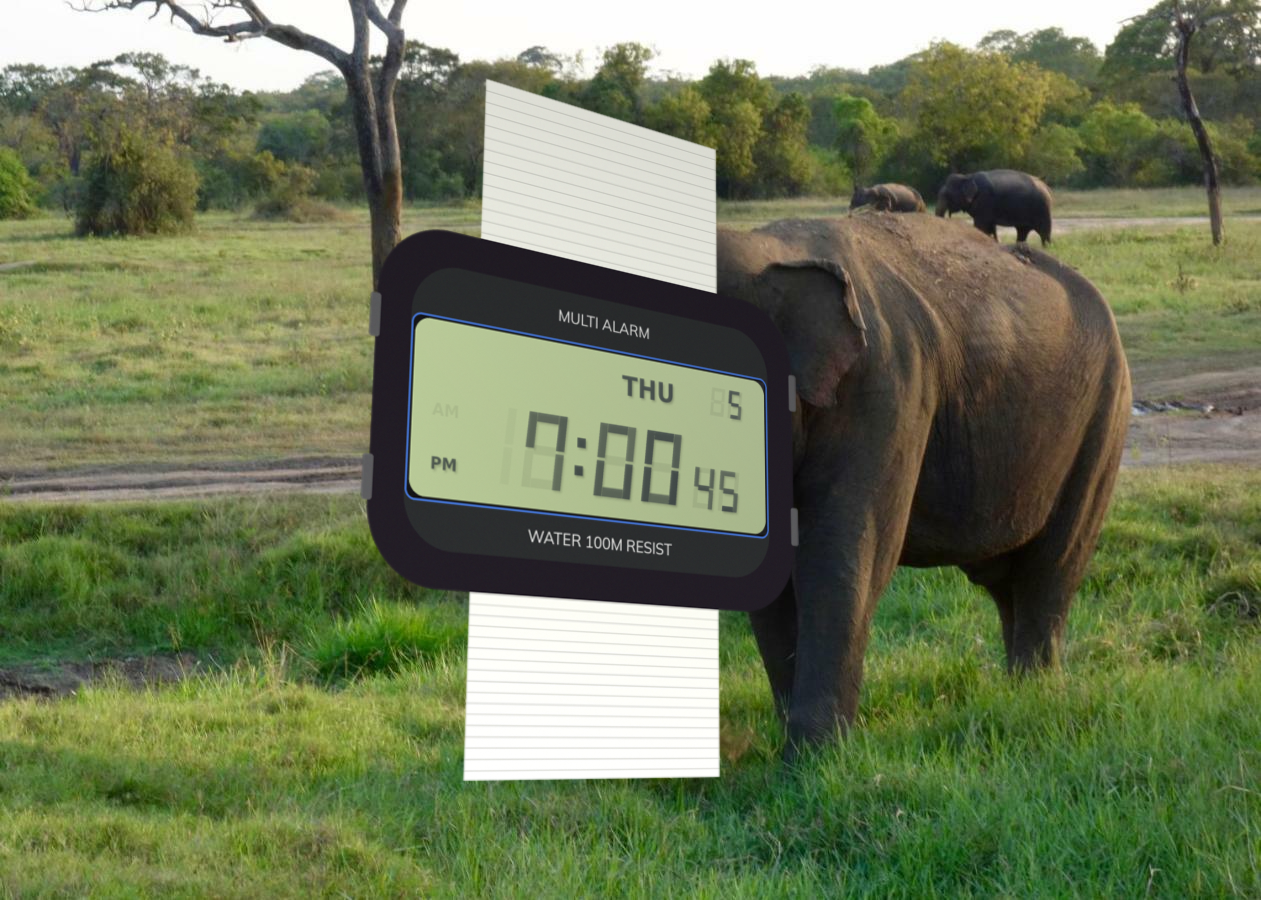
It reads 7:00:45
